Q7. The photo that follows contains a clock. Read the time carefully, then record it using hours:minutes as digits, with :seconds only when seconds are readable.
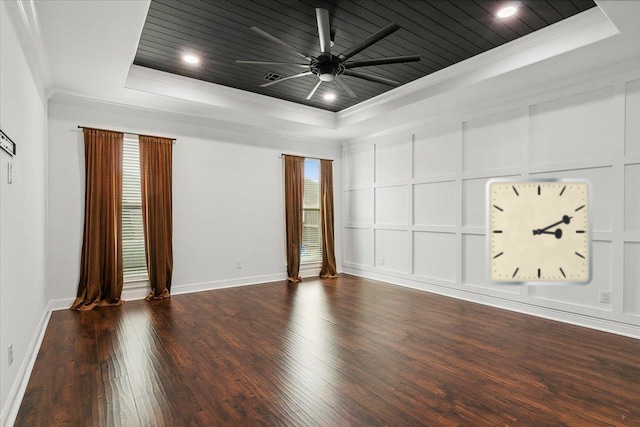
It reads 3:11
